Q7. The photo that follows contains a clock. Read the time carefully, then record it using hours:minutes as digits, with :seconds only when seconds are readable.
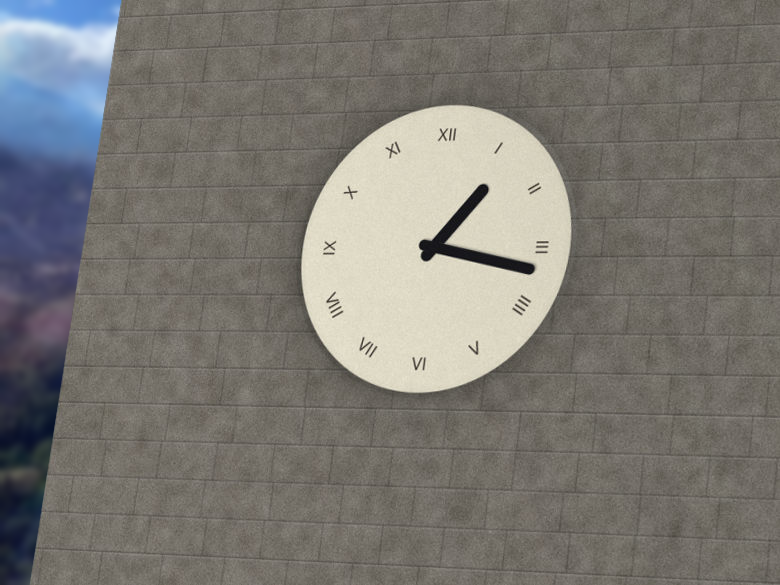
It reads 1:17
